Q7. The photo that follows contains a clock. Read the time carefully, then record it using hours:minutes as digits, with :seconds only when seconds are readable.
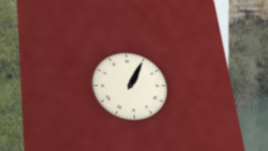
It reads 1:05
